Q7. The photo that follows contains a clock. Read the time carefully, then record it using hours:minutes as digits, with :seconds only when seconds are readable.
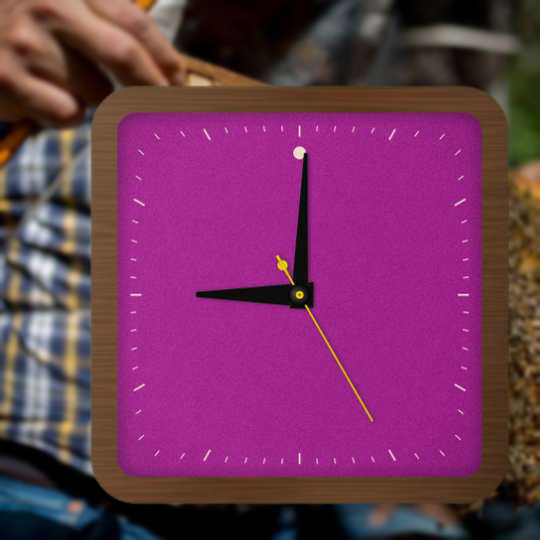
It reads 9:00:25
